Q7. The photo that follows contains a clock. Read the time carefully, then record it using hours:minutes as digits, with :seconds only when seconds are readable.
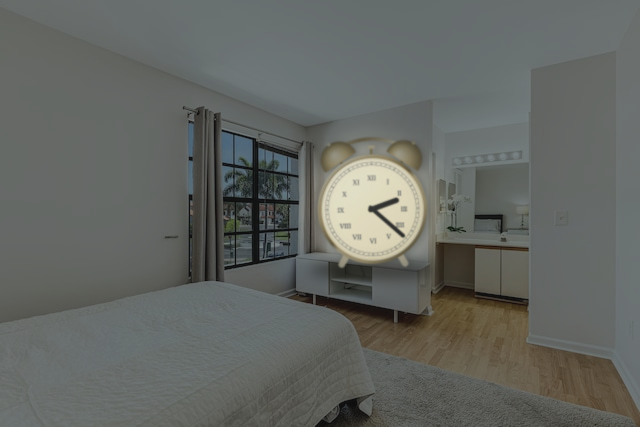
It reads 2:22
